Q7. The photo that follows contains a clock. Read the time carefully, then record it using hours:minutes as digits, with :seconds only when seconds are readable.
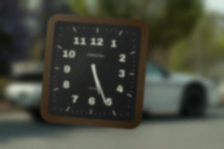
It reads 5:26
